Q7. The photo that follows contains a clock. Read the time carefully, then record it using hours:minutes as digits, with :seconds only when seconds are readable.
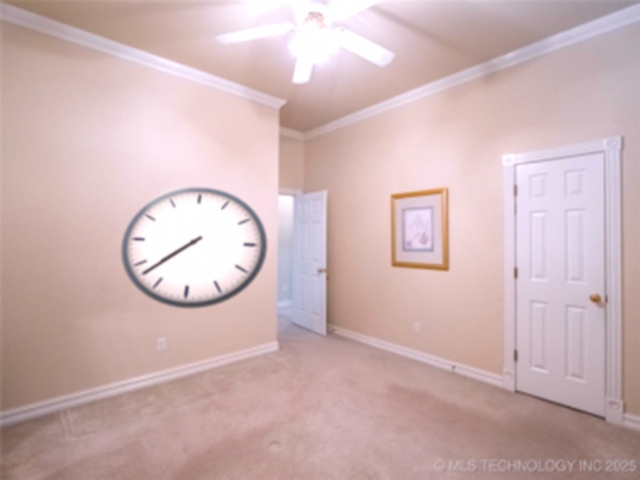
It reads 7:38
